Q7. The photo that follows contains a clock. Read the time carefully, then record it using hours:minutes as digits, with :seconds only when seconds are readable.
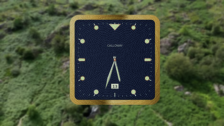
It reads 5:33
